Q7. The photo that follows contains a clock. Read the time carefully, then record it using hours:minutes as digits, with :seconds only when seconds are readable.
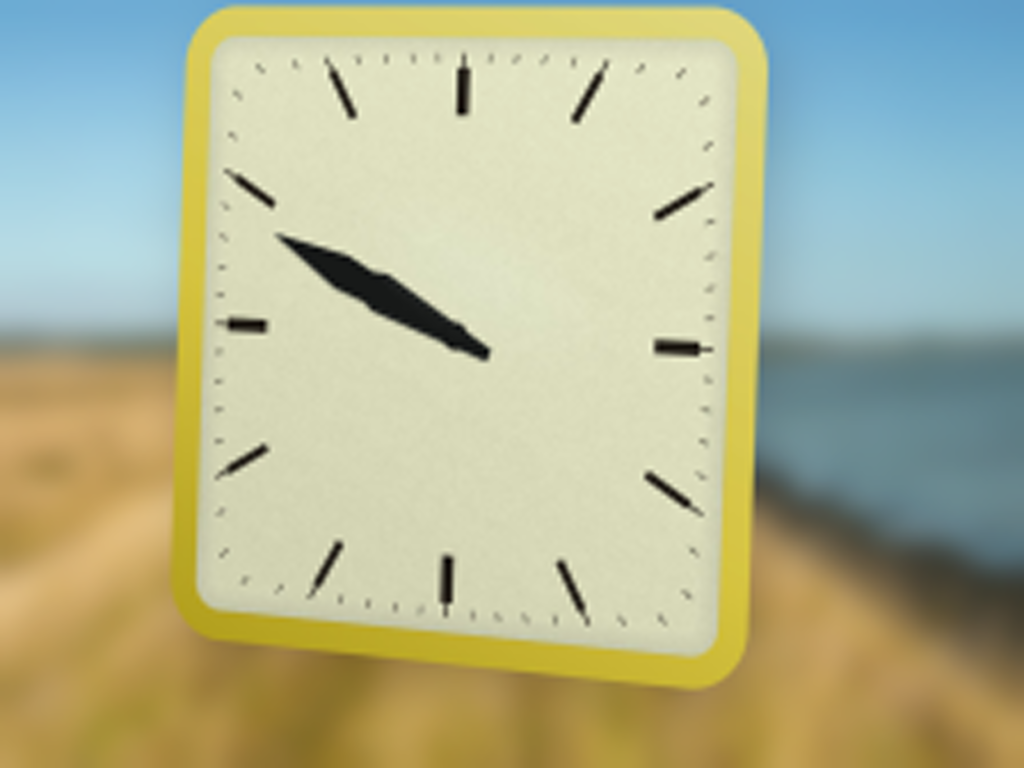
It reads 9:49
